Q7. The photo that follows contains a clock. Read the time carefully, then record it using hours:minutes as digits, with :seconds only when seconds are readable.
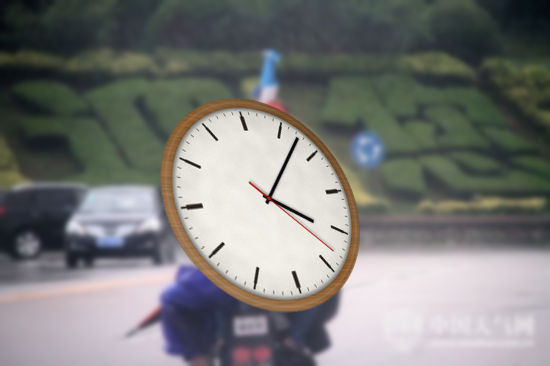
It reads 4:07:23
